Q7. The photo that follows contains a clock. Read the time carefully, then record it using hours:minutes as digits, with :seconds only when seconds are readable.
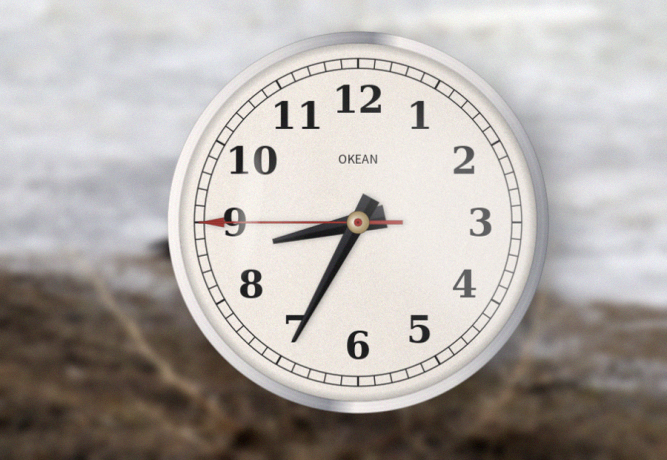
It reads 8:34:45
